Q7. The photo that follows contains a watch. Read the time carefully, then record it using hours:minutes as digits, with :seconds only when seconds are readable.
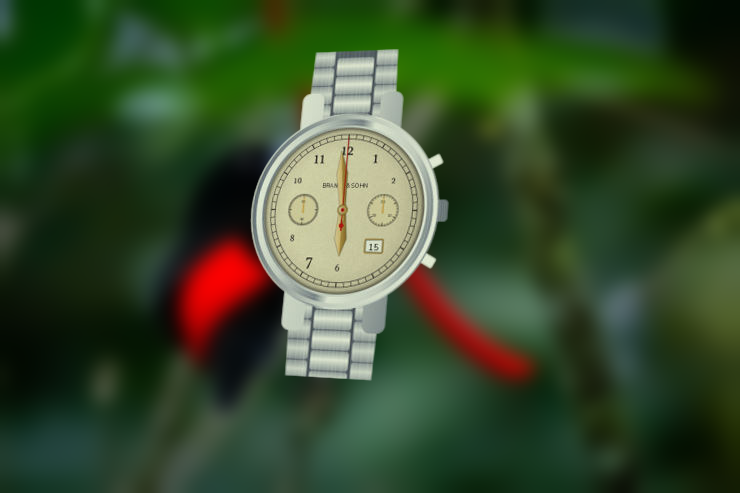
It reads 5:59
